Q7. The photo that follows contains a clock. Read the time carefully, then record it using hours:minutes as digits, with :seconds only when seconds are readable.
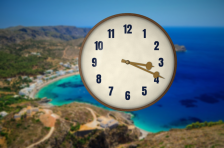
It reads 3:19
